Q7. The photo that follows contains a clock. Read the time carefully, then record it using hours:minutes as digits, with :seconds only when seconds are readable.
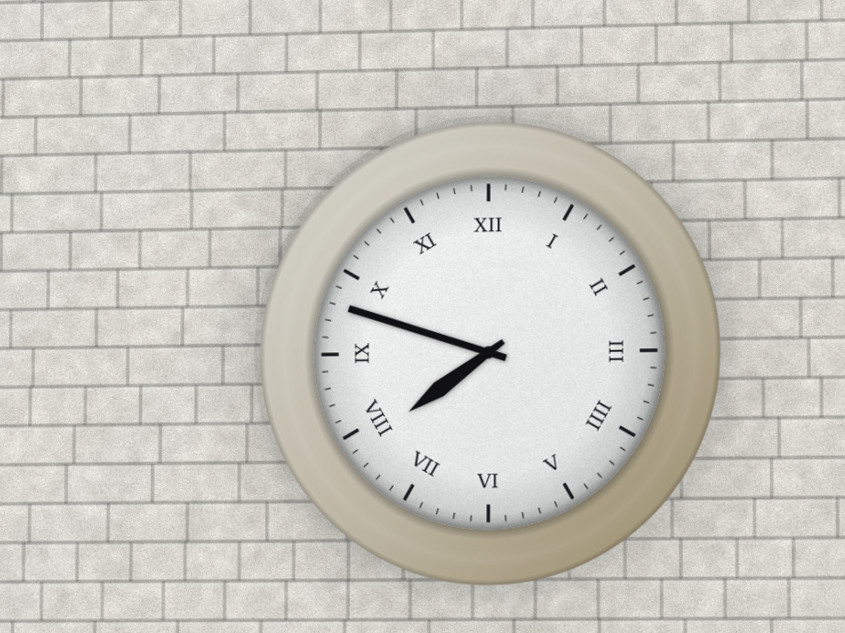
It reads 7:48
